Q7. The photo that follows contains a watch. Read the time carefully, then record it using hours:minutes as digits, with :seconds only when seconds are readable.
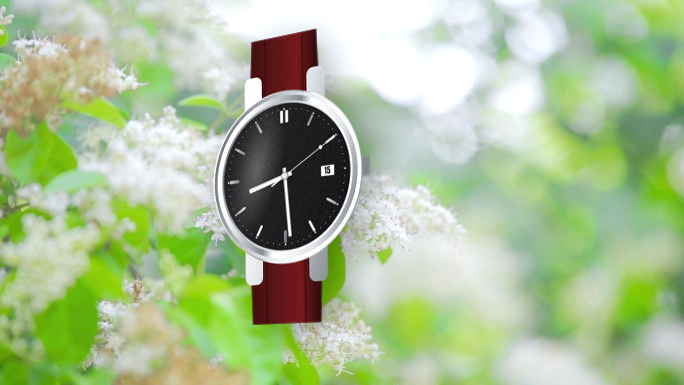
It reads 8:29:10
